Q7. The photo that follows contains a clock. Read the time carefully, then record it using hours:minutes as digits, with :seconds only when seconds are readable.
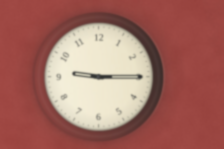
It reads 9:15
